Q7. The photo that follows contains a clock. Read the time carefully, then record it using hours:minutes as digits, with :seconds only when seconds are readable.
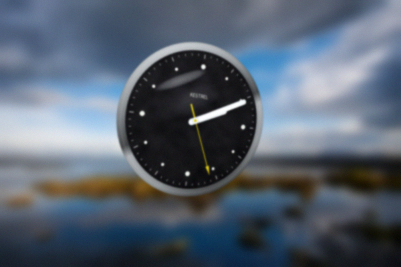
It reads 2:10:26
